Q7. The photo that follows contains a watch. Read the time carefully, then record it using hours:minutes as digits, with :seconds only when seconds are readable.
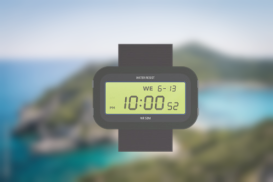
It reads 10:00:52
